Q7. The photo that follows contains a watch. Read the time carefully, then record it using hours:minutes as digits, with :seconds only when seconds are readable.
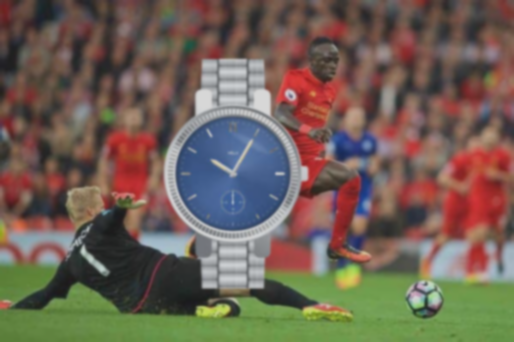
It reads 10:05
